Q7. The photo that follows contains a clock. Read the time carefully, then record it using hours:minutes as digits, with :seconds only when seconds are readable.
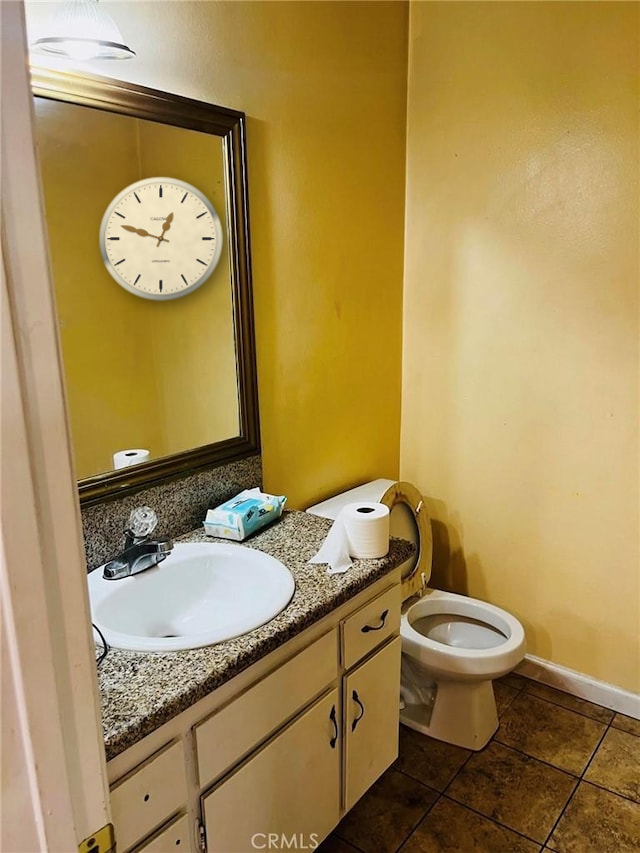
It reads 12:48
